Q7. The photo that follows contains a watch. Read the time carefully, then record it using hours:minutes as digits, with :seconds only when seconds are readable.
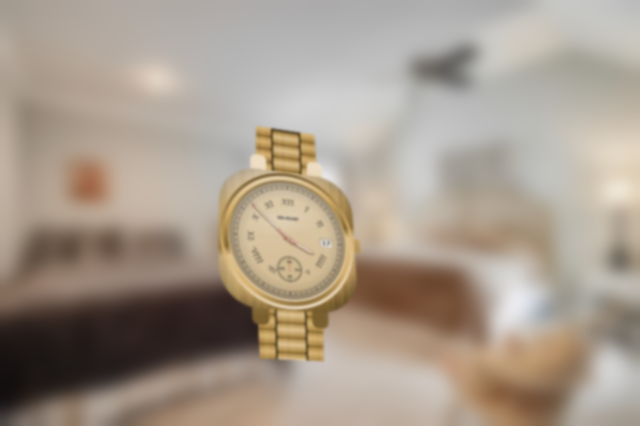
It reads 3:52
